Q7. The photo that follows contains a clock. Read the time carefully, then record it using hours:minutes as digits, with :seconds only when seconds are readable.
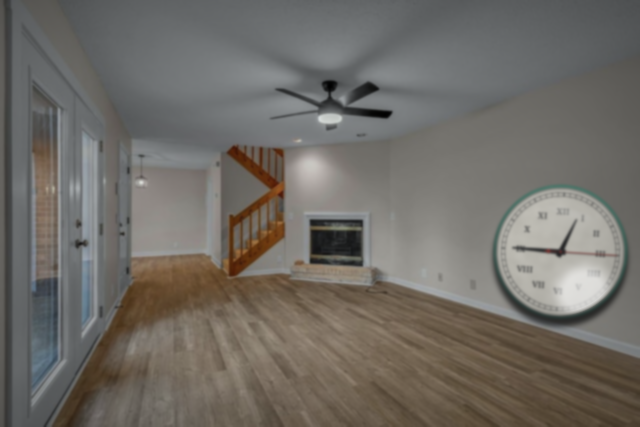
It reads 12:45:15
